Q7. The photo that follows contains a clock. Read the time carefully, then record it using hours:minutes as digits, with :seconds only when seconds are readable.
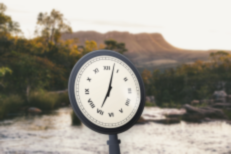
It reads 7:03
